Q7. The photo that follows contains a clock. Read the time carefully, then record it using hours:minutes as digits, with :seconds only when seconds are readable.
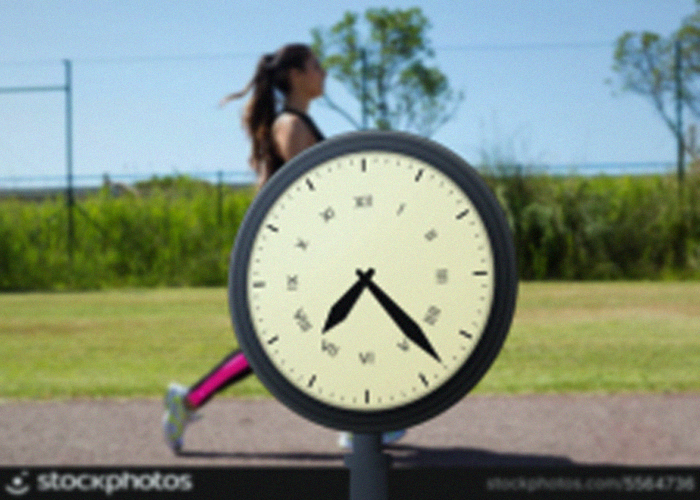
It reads 7:23
